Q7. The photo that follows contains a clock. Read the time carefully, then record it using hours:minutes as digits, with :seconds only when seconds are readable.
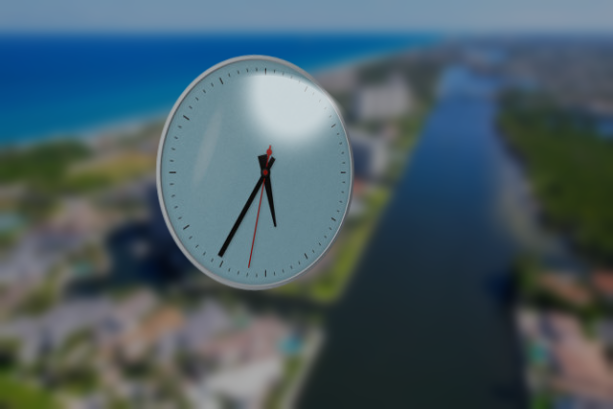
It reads 5:35:32
